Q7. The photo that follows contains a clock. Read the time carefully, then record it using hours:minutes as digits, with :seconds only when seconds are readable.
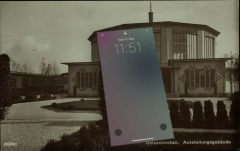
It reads 11:51
